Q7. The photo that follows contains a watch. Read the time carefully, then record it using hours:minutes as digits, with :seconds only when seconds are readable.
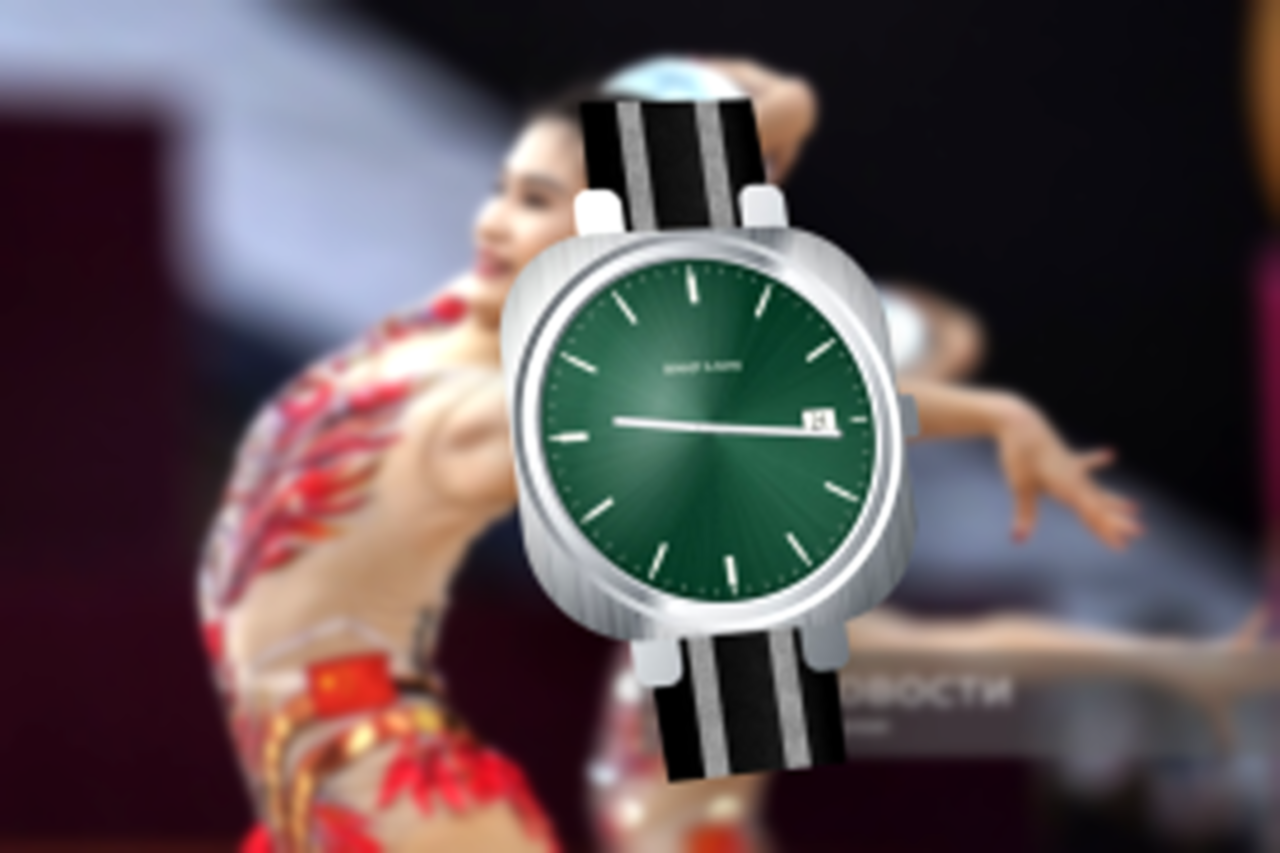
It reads 9:16
